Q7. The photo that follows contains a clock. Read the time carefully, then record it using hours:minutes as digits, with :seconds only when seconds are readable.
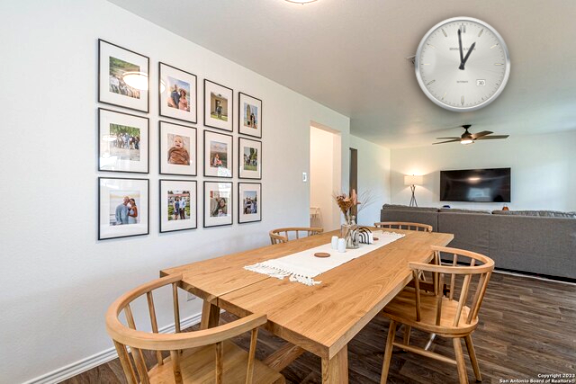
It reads 12:59
